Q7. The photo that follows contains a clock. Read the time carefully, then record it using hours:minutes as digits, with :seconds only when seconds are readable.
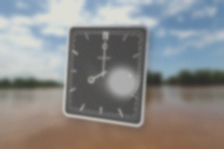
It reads 8:00
